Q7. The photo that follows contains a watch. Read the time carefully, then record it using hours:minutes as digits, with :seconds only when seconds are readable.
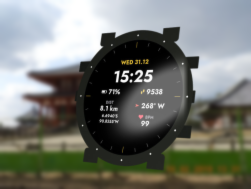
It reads 15:25
